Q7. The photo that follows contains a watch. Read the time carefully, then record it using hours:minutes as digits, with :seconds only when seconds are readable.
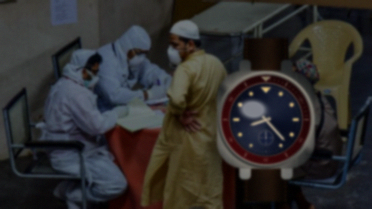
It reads 8:23
